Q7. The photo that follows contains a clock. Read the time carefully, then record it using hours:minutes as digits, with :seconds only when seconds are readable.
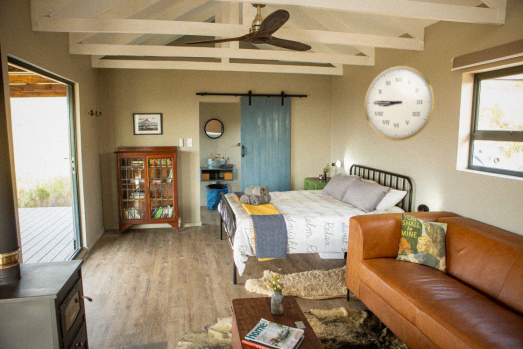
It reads 8:45
